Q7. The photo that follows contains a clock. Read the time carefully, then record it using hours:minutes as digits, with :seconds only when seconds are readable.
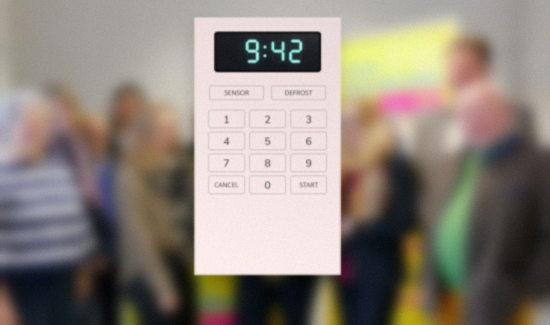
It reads 9:42
